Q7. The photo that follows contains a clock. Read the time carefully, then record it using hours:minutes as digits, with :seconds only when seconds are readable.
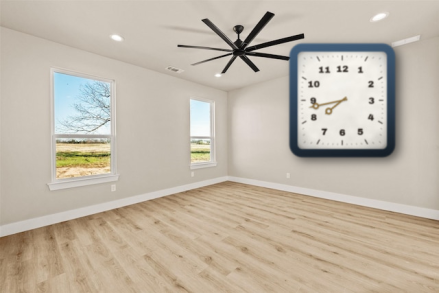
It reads 7:43
